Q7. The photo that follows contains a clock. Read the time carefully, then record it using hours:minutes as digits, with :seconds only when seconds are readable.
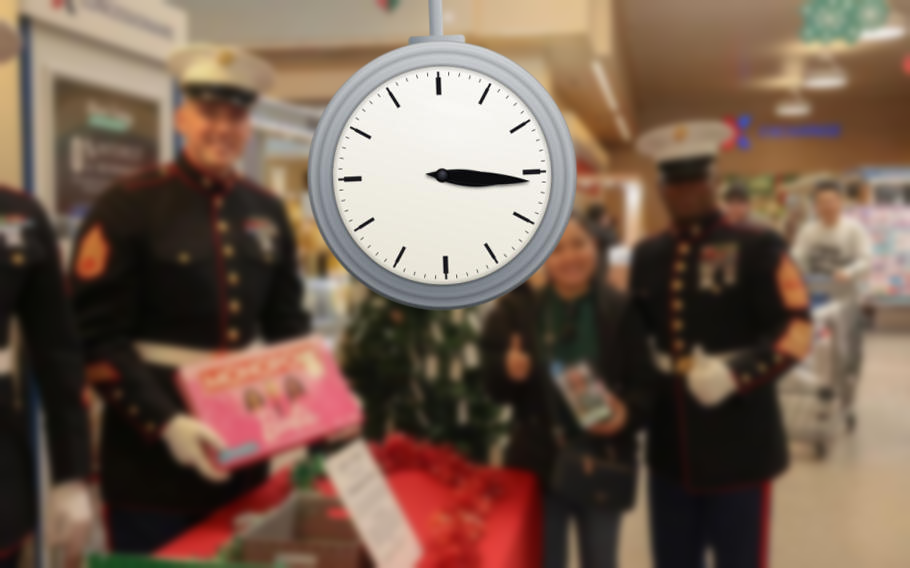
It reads 3:16
